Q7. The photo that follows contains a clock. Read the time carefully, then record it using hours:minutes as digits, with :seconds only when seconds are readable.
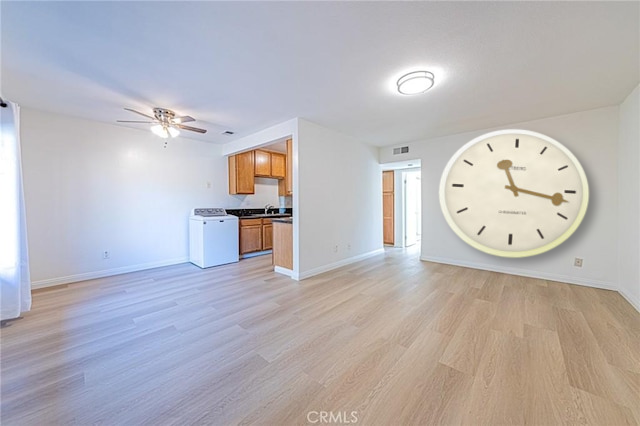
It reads 11:17
